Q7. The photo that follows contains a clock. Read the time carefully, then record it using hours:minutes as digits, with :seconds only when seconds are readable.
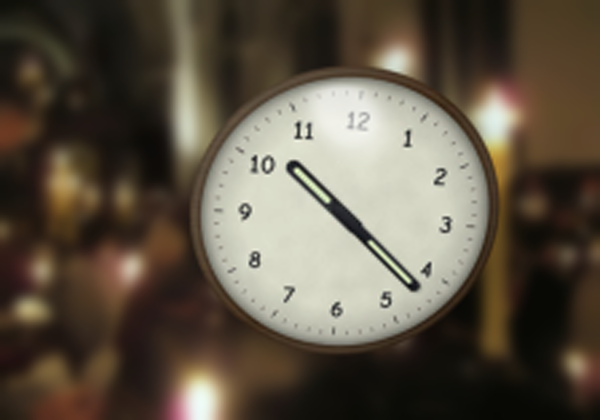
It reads 10:22
